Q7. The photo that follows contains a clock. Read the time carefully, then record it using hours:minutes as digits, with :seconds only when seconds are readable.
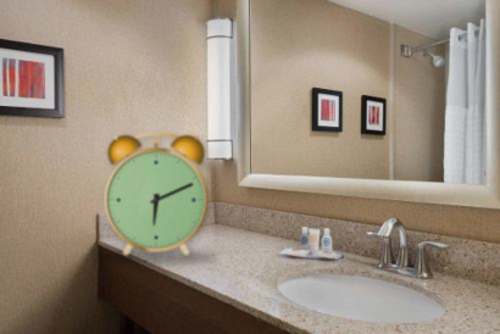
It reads 6:11
